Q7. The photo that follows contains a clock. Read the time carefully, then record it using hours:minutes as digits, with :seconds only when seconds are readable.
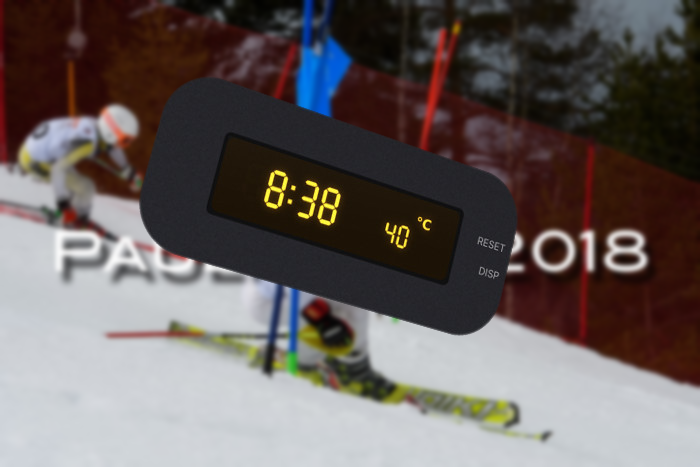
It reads 8:38
